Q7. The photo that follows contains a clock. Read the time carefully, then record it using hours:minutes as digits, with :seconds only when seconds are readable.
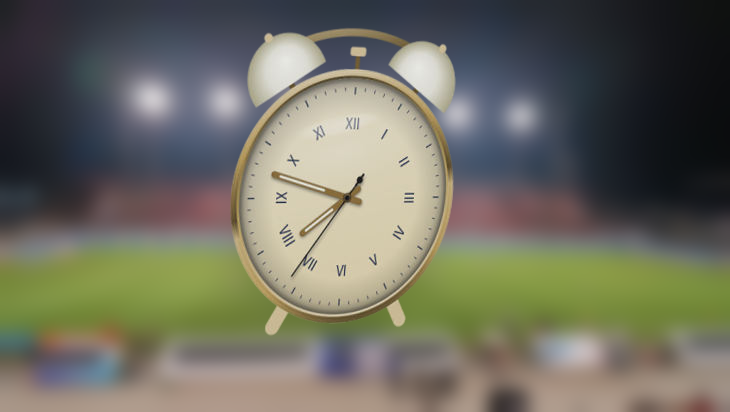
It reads 7:47:36
